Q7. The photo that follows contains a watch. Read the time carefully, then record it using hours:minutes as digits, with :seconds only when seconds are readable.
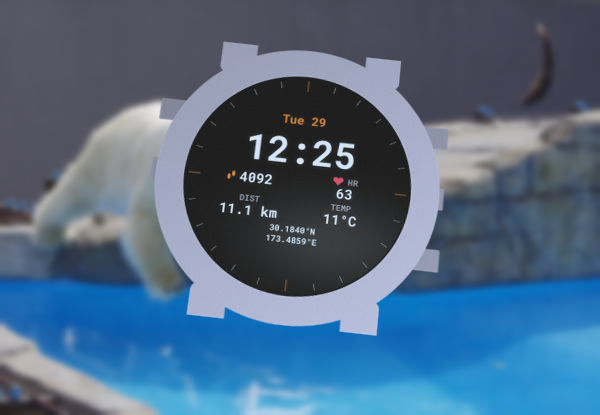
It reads 12:25
